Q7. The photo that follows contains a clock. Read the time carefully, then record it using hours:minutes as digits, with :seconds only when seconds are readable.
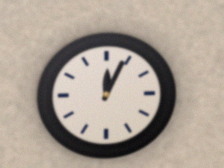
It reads 12:04
